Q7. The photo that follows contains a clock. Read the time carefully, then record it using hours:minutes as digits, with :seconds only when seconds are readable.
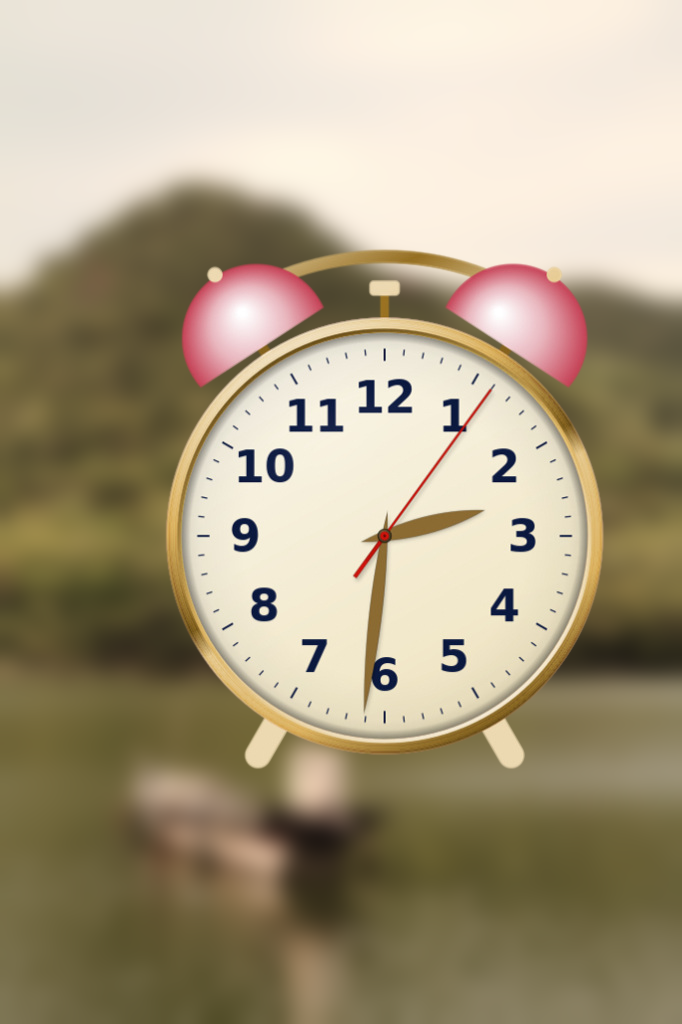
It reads 2:31:06
